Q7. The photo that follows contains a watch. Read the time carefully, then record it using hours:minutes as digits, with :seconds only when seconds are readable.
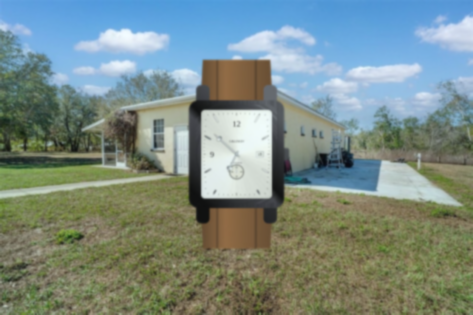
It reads 6:52
